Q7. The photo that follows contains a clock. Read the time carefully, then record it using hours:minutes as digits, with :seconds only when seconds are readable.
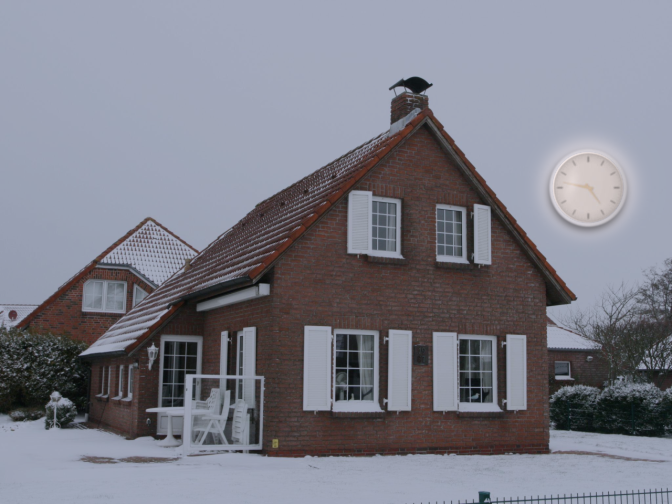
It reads 4:47
